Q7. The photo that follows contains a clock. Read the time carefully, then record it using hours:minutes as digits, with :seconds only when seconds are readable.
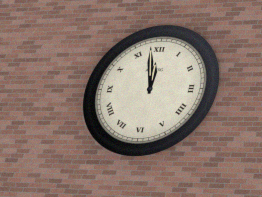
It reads 11:58
